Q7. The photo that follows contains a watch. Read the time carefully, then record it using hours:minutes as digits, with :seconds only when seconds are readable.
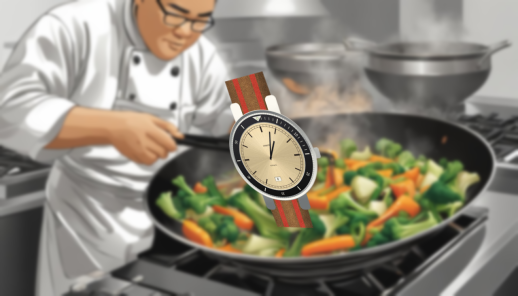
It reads 1:03
